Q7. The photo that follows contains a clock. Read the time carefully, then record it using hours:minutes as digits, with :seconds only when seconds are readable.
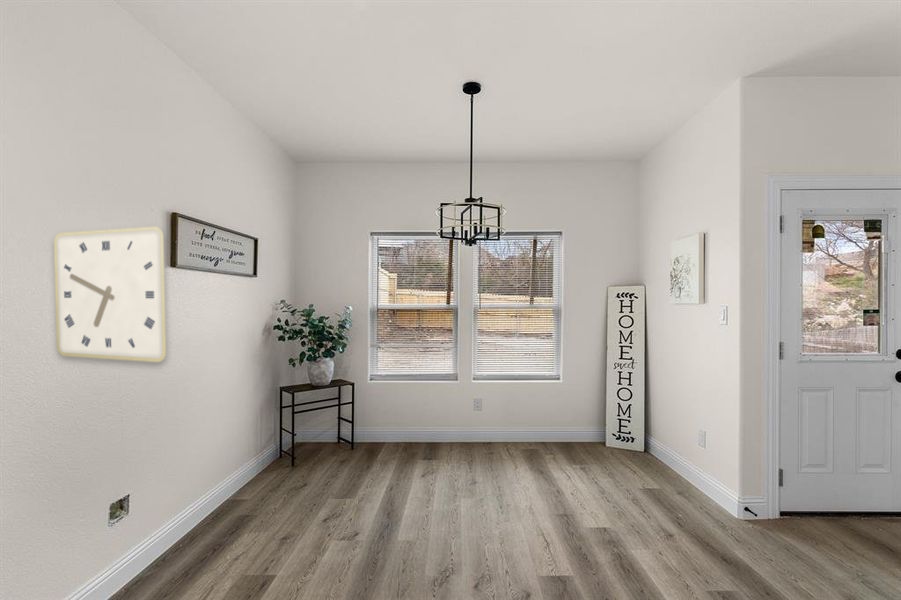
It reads 6:49
